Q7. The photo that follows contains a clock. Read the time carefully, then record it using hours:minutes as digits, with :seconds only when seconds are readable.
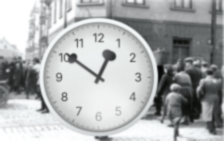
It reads 12:51
